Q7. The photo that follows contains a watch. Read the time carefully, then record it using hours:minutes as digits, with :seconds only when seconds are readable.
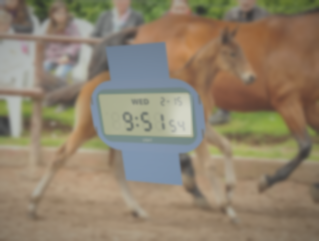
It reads 9:51:54
